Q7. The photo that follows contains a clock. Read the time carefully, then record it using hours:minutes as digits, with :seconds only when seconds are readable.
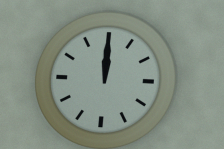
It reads 12:00
